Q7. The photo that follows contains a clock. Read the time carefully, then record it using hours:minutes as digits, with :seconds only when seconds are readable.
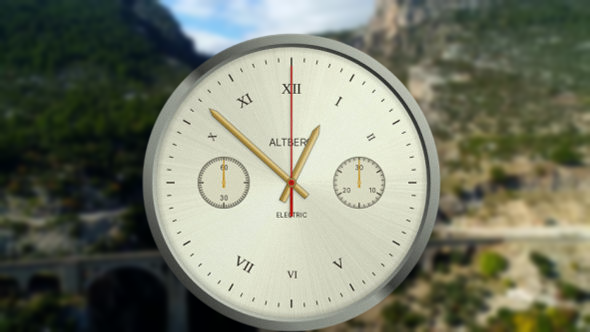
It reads 12:52
